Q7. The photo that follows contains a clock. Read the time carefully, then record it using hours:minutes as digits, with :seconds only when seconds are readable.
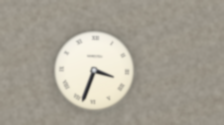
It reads 3:33
